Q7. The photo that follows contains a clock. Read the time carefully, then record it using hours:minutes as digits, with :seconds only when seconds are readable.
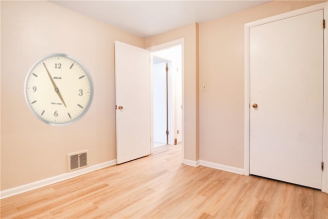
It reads 4:55
